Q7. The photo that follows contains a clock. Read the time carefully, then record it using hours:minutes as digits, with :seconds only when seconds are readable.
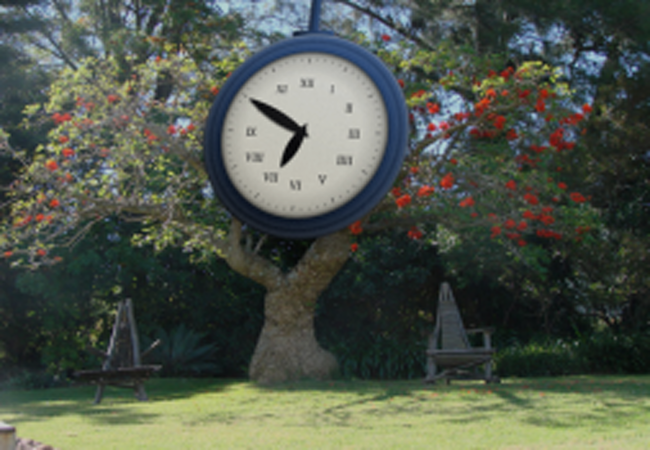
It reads 6:50
